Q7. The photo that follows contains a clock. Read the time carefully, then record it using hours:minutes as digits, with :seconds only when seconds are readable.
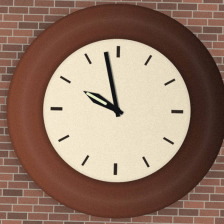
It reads 9:58
